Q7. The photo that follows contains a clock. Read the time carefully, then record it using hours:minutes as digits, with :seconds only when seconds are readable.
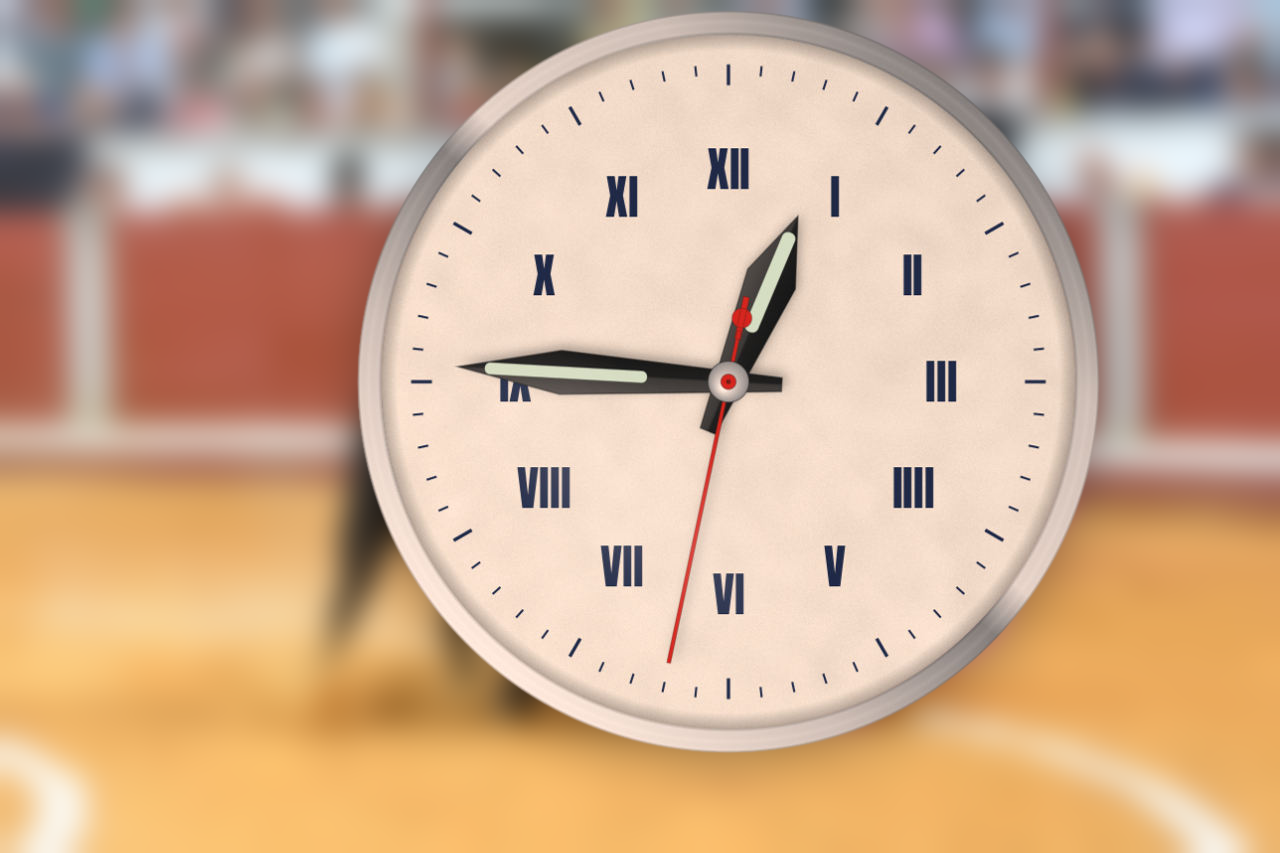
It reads 12:45:32
